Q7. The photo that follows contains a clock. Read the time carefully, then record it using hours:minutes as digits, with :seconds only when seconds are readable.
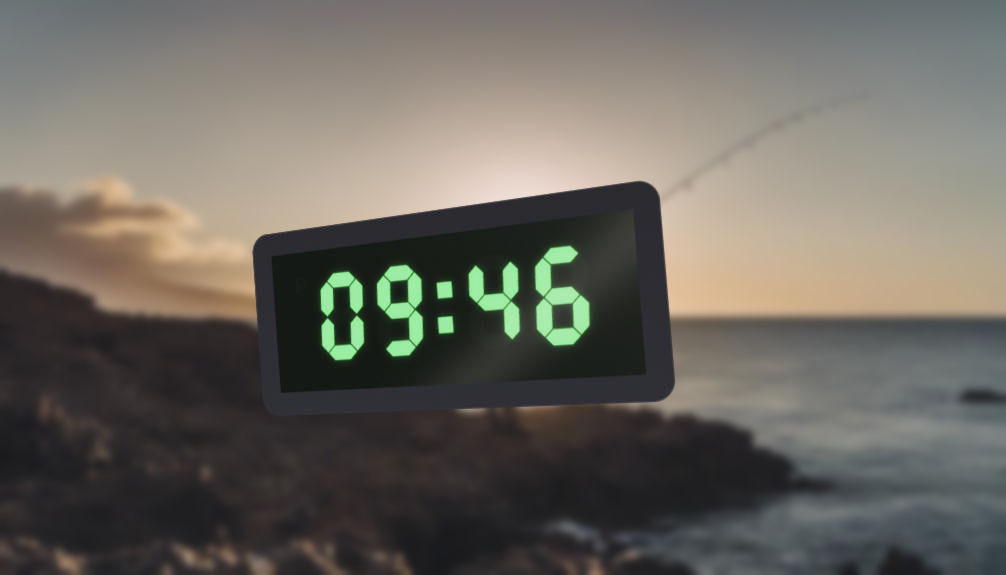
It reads 9:46
